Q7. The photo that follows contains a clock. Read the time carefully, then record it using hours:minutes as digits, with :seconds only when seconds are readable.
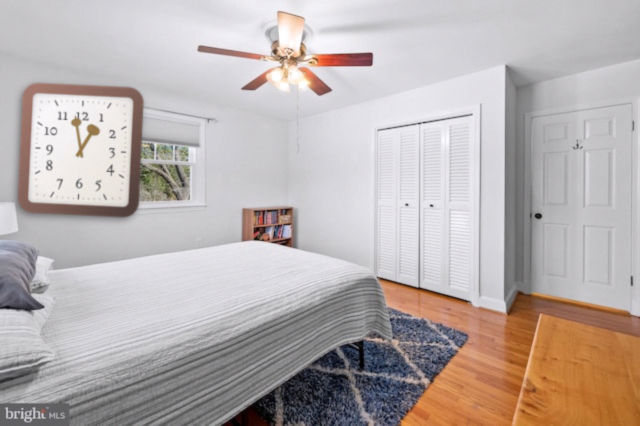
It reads 12:58
